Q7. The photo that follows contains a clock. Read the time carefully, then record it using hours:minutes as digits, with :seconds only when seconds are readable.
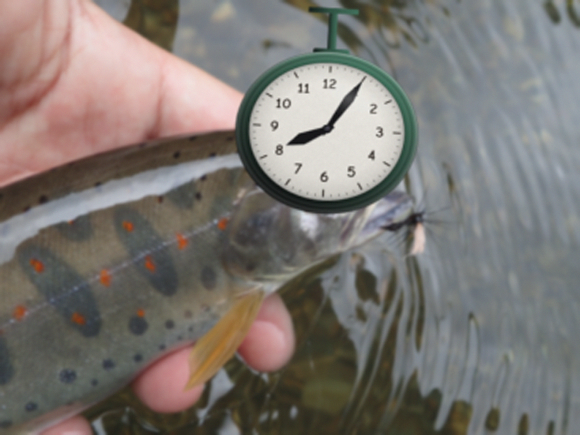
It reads 8:05
